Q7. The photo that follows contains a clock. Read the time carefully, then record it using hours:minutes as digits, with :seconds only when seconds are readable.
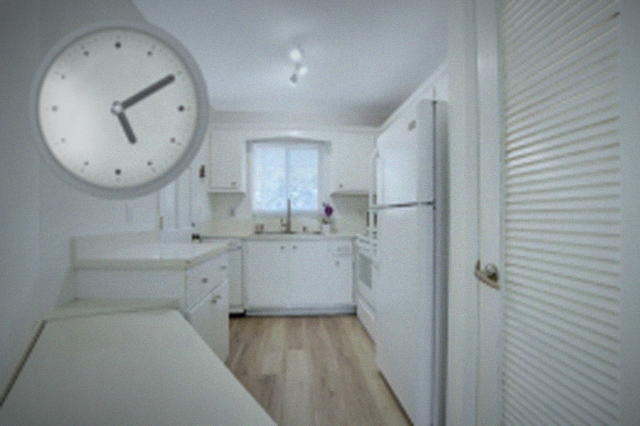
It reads 5:10
